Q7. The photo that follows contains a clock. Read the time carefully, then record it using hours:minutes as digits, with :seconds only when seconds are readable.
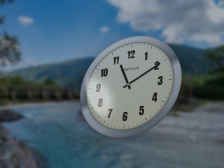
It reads 11:10
